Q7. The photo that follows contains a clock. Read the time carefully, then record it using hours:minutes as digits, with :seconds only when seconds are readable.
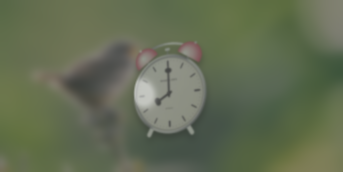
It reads 8:00
